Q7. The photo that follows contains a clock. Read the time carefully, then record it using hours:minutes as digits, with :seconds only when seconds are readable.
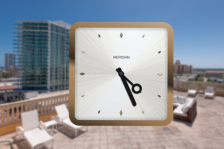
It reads 4:26
